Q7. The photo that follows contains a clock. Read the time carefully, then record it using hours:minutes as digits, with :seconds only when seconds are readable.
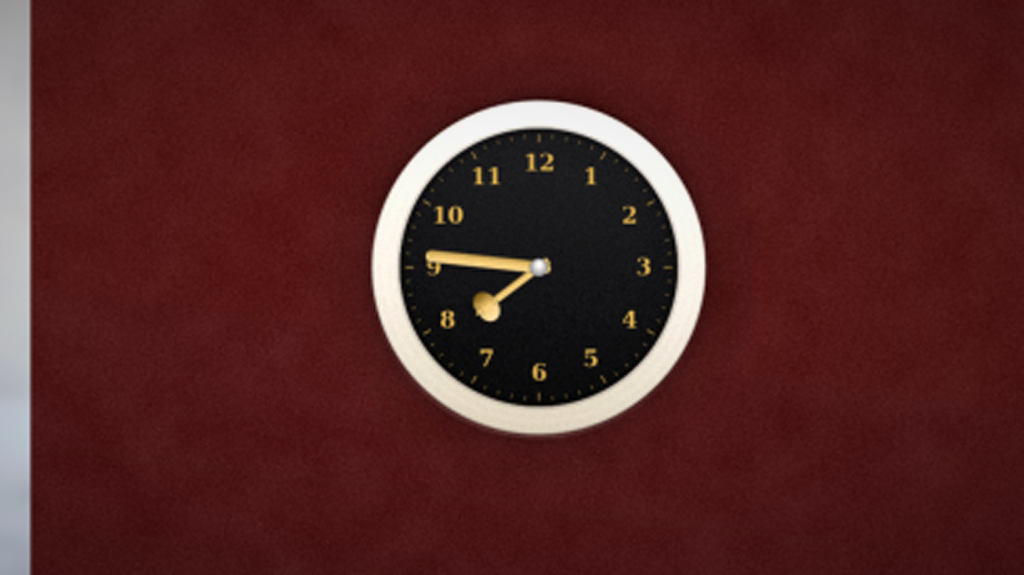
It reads 7:46
